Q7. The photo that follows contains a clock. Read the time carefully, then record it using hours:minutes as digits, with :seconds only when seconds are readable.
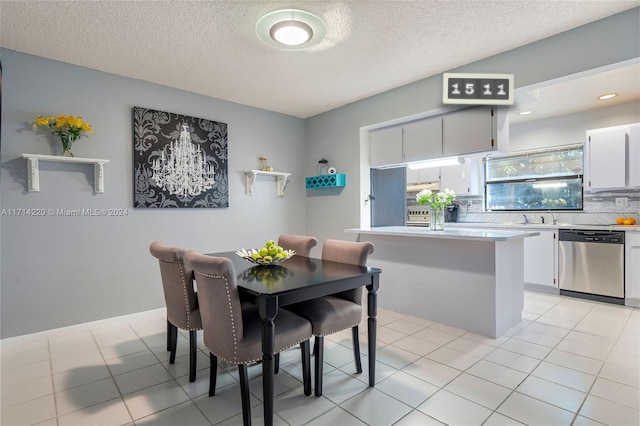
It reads 15:11
